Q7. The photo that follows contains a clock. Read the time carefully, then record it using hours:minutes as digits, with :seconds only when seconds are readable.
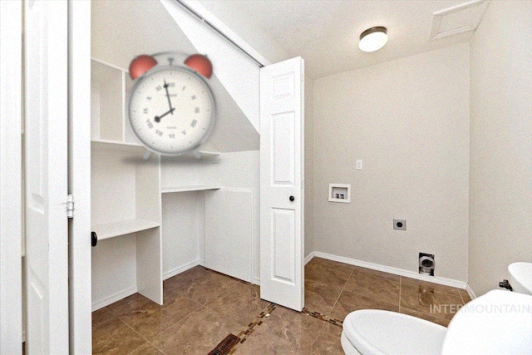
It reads 7:58
